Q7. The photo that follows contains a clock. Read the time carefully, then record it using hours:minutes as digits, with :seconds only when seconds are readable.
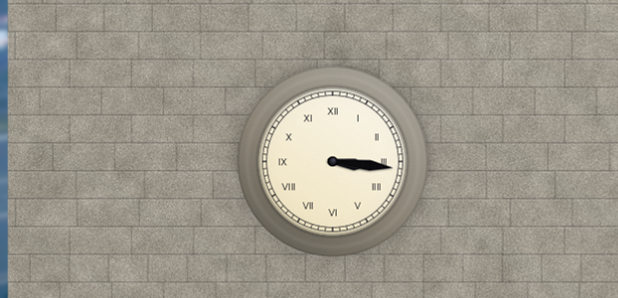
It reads 3:16
